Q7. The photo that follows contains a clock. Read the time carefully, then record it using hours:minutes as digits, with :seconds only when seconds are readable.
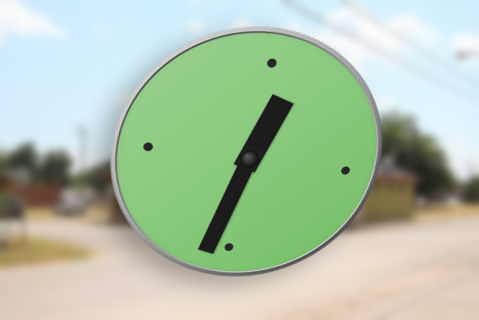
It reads 12:32
